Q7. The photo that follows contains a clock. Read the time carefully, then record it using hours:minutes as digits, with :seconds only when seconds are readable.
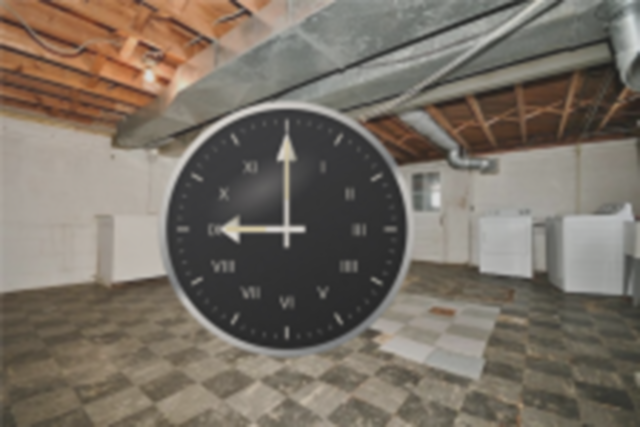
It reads 9:00
